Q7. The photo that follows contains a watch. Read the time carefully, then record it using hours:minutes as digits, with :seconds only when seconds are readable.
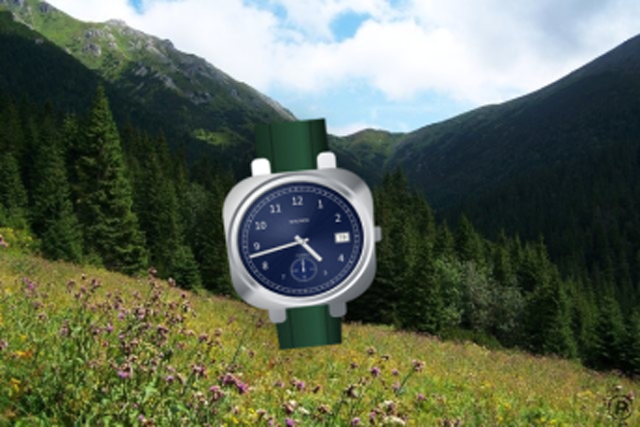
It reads 4:43
